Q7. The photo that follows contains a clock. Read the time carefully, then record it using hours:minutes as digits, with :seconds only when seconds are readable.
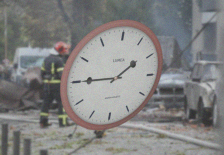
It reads 1:45
